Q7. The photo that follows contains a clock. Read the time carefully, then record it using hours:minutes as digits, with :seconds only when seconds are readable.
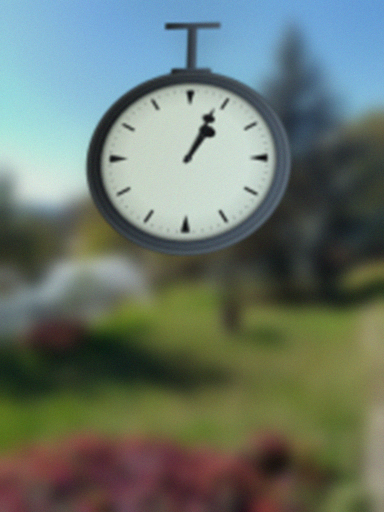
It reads 1:04
